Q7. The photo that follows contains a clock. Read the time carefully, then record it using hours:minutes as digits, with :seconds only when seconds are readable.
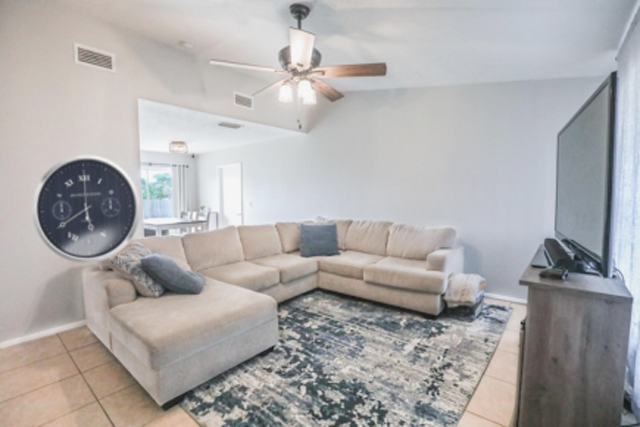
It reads 5:40
